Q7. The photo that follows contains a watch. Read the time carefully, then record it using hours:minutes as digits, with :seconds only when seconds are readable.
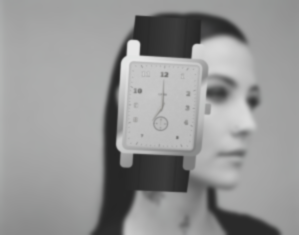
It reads 7:00
